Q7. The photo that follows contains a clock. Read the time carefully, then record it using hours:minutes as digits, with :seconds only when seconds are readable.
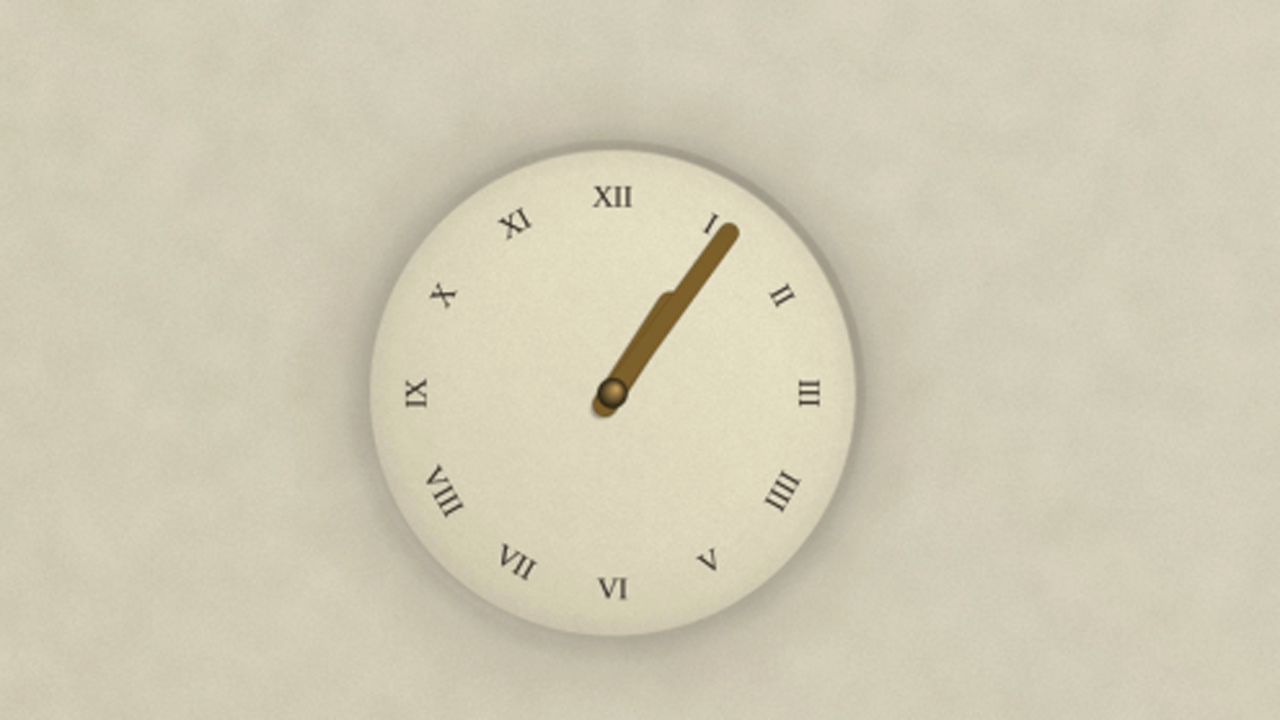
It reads 1:06
